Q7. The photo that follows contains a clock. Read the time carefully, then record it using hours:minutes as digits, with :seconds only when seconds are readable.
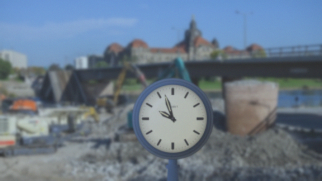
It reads 9:57
